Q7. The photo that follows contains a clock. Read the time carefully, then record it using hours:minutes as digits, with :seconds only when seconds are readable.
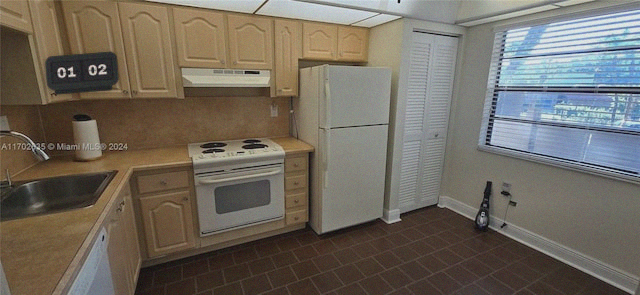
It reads 1:02
